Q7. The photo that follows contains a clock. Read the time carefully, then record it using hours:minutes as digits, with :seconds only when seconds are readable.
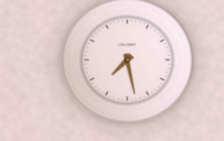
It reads 7:28
